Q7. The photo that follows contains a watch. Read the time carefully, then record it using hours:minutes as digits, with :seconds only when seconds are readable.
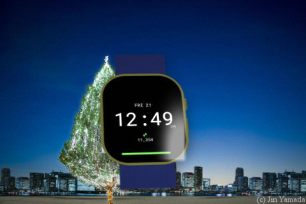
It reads 12:49
